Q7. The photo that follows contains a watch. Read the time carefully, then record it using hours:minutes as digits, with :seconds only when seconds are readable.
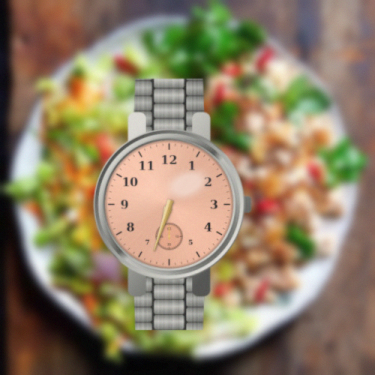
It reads 6:33
